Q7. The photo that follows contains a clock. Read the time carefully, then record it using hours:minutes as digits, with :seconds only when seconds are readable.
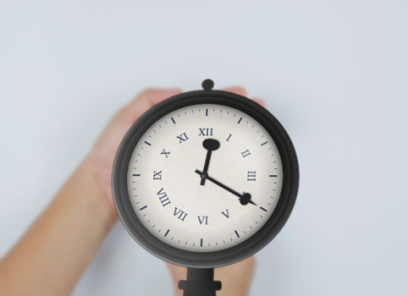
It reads 12:20
